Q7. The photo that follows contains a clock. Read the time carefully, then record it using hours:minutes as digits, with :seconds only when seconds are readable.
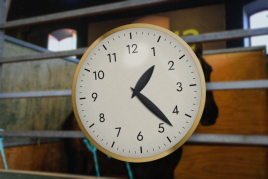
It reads 1:23
